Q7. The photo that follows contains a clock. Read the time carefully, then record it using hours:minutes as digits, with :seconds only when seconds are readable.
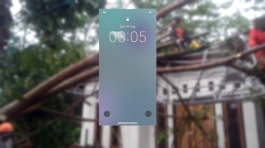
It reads 3:05
